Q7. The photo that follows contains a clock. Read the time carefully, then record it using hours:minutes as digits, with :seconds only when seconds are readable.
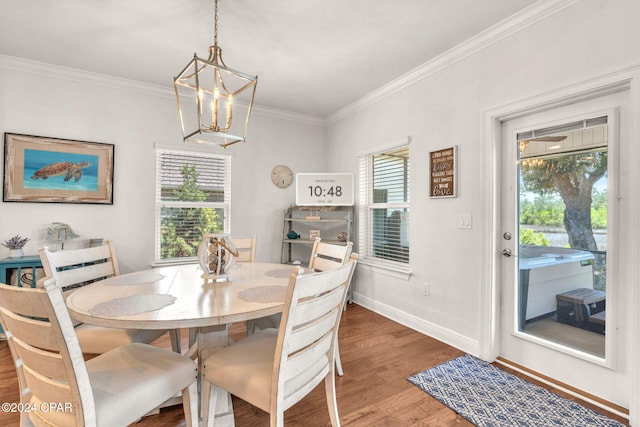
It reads 10:48
